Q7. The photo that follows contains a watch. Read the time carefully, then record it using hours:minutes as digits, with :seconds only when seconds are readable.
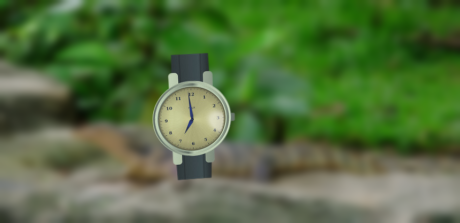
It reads 6:59
